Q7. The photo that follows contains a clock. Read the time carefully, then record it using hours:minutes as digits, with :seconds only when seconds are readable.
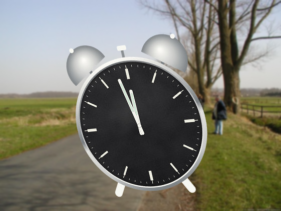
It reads 11:58
